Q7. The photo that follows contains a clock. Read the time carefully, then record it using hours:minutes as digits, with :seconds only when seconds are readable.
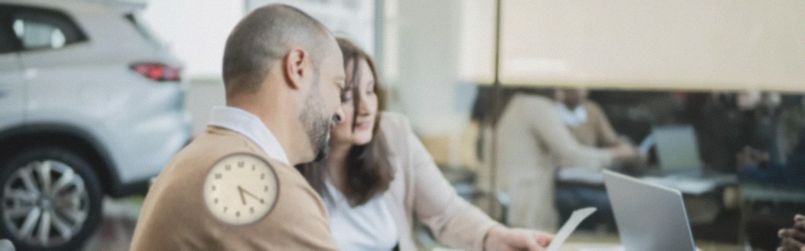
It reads 5:20
